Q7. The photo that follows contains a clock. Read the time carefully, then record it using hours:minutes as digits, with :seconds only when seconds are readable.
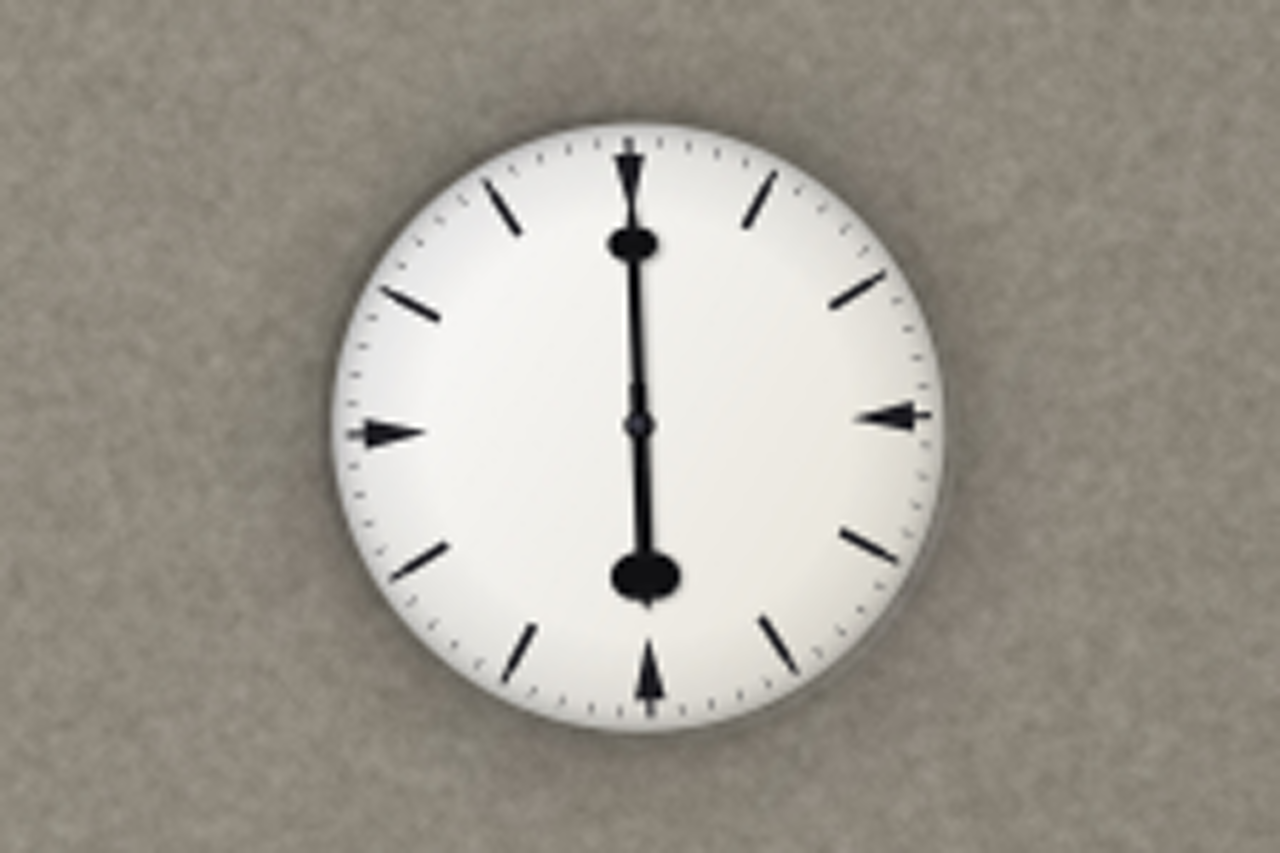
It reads 6:00
